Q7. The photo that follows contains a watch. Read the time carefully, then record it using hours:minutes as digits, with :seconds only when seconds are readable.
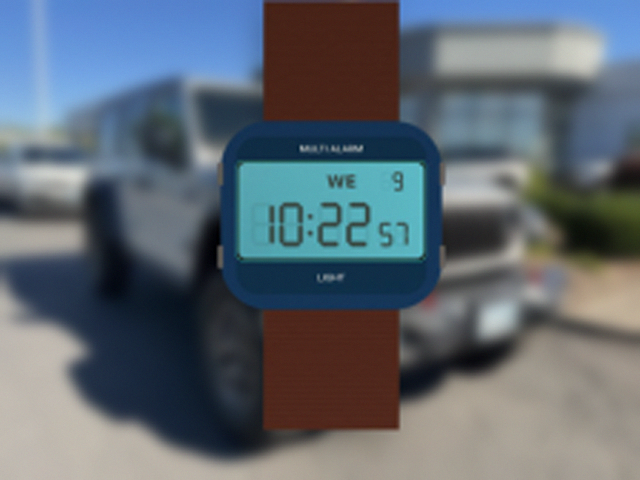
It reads 10:22:57
